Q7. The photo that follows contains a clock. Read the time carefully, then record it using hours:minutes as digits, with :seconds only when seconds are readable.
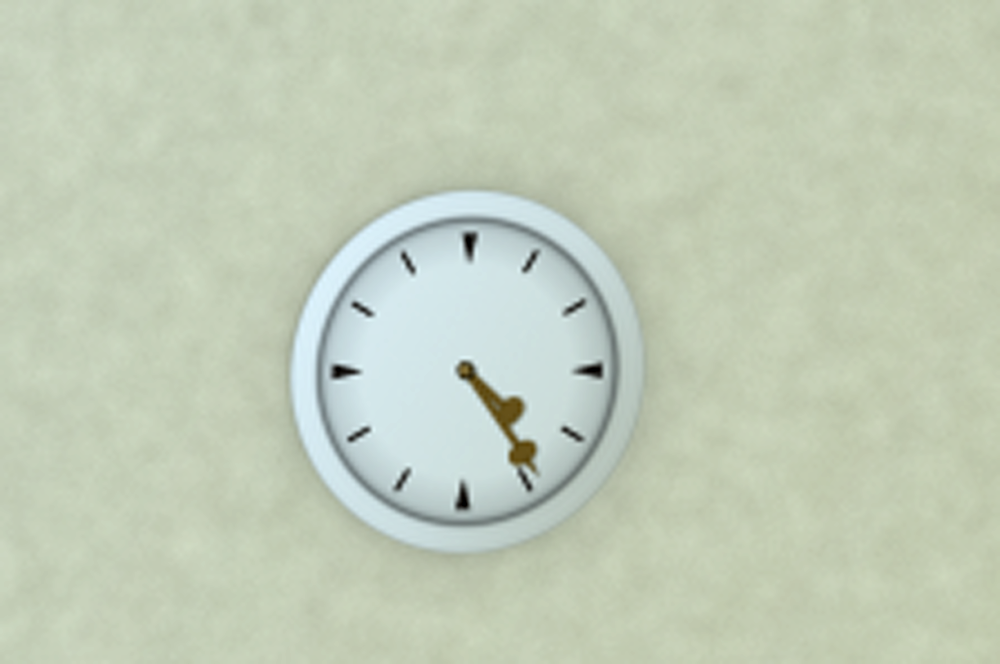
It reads 4:24
